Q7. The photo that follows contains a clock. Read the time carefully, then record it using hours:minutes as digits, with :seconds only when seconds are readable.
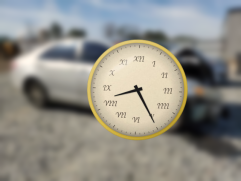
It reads 8:25
